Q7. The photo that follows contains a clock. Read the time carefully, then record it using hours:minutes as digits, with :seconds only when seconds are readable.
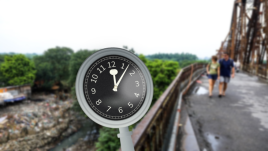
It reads 12:07
